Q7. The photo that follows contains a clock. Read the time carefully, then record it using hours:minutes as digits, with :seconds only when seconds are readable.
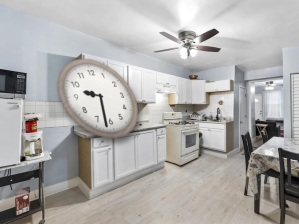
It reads 9:32
